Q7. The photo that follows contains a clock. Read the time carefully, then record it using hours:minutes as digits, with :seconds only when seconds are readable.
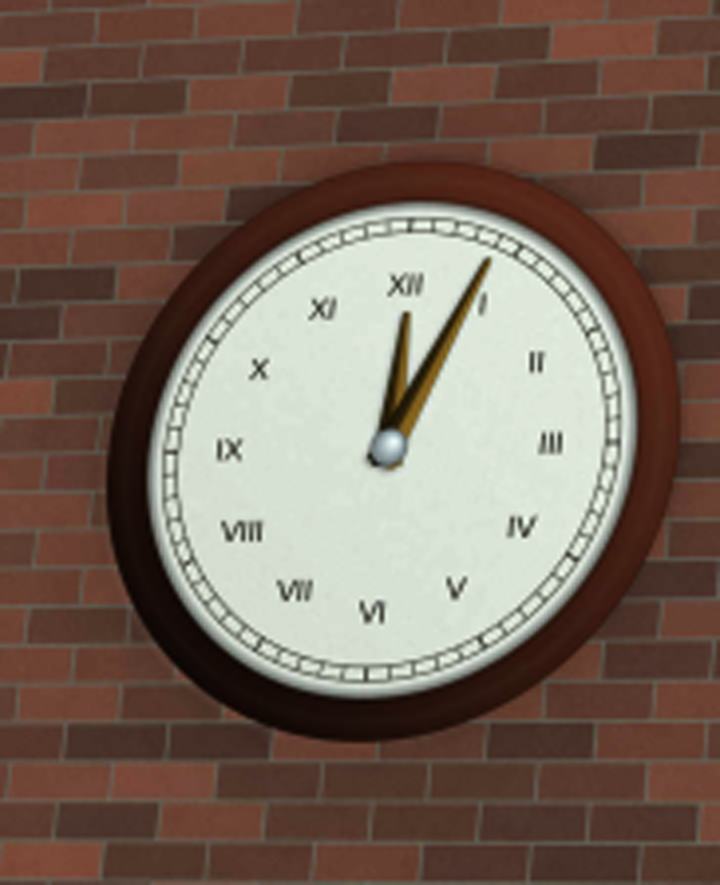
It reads 12:04
